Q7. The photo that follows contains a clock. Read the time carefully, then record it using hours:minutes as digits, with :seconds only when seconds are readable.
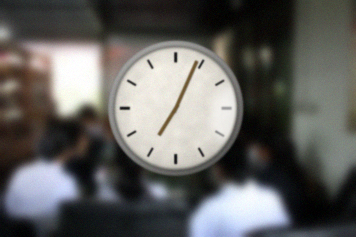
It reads 7:04
